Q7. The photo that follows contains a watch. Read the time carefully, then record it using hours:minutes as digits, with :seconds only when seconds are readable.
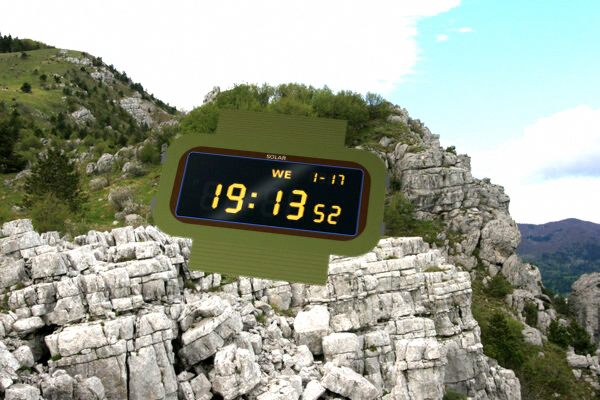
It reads 19:13:52
